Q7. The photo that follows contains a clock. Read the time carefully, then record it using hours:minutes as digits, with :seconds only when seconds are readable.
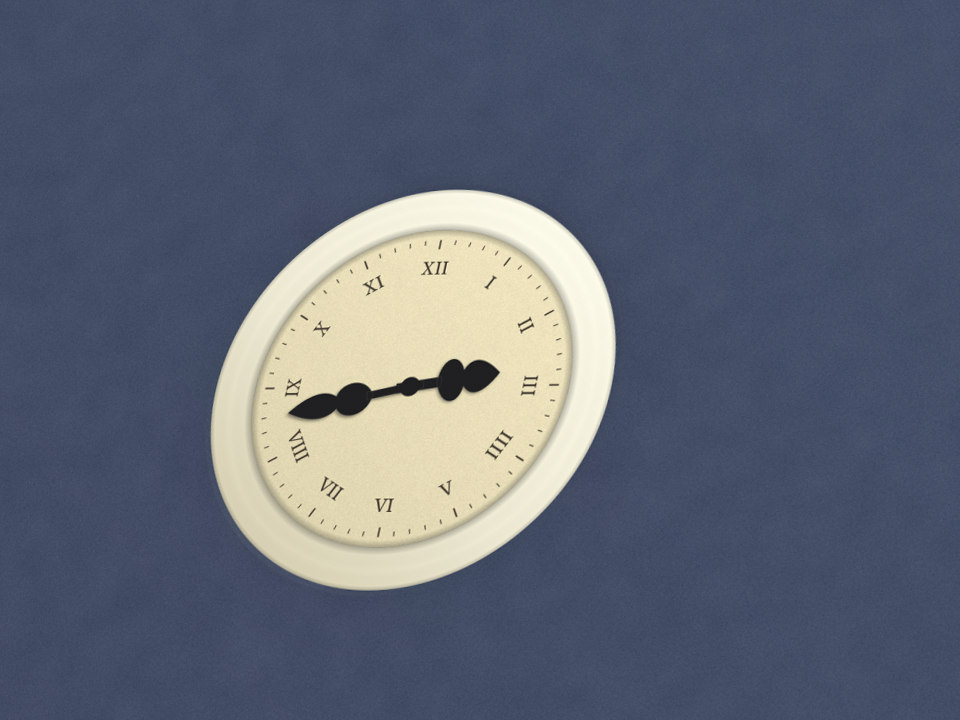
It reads 2:43
